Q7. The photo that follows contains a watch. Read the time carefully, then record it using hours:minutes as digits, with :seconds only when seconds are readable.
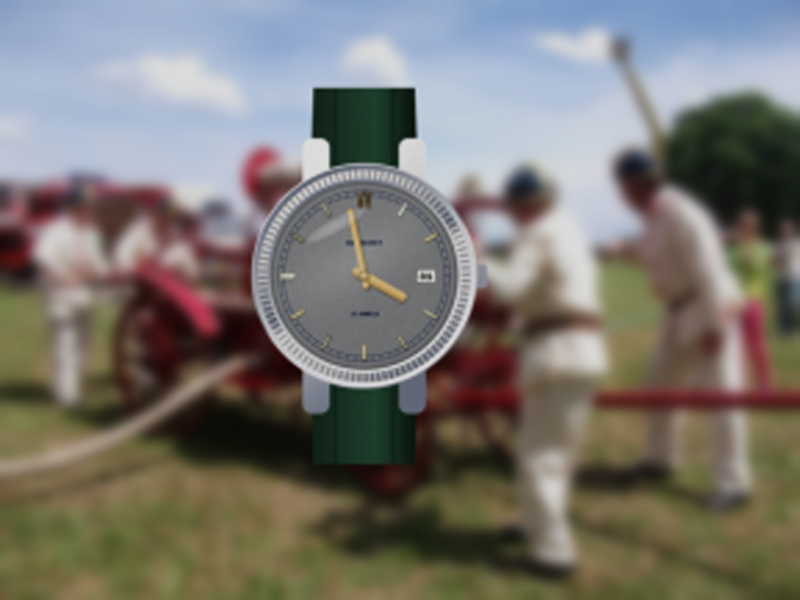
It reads 3:58
